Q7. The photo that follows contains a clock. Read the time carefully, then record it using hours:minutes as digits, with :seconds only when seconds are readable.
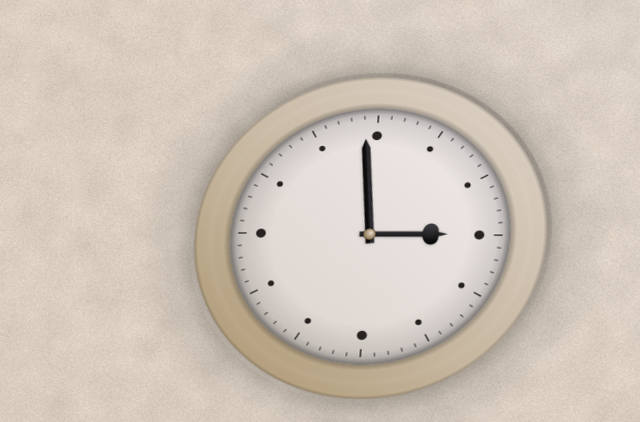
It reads 2:59
